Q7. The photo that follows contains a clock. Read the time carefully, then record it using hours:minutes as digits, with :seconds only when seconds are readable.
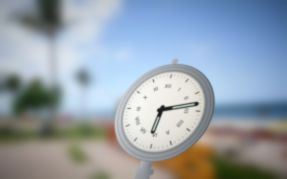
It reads 6:13
